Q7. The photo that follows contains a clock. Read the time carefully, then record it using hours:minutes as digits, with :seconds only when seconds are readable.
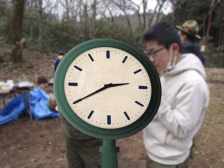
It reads 2:40
